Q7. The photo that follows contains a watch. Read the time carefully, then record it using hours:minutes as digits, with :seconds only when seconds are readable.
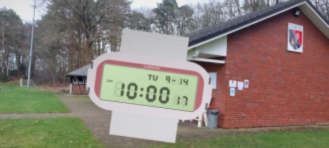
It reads 10:00:17
